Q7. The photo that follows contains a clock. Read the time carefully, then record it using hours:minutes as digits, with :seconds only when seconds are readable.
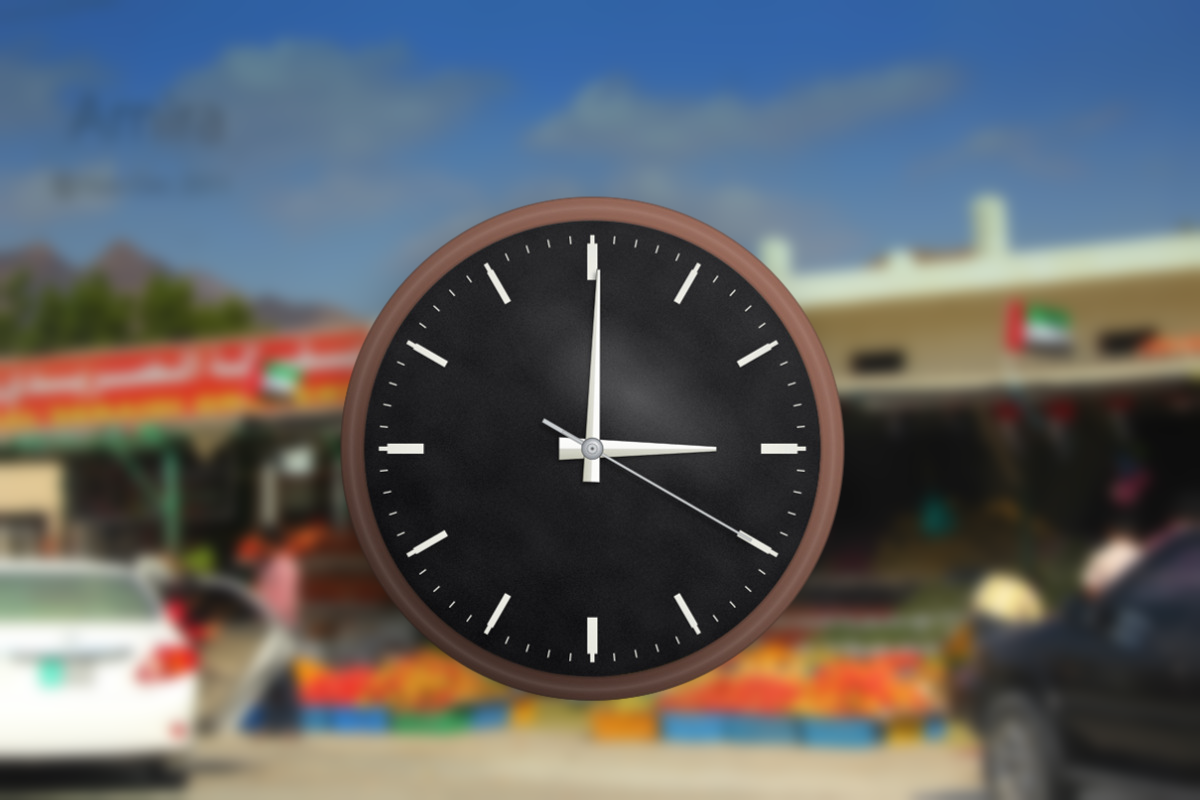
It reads 3:00:20
